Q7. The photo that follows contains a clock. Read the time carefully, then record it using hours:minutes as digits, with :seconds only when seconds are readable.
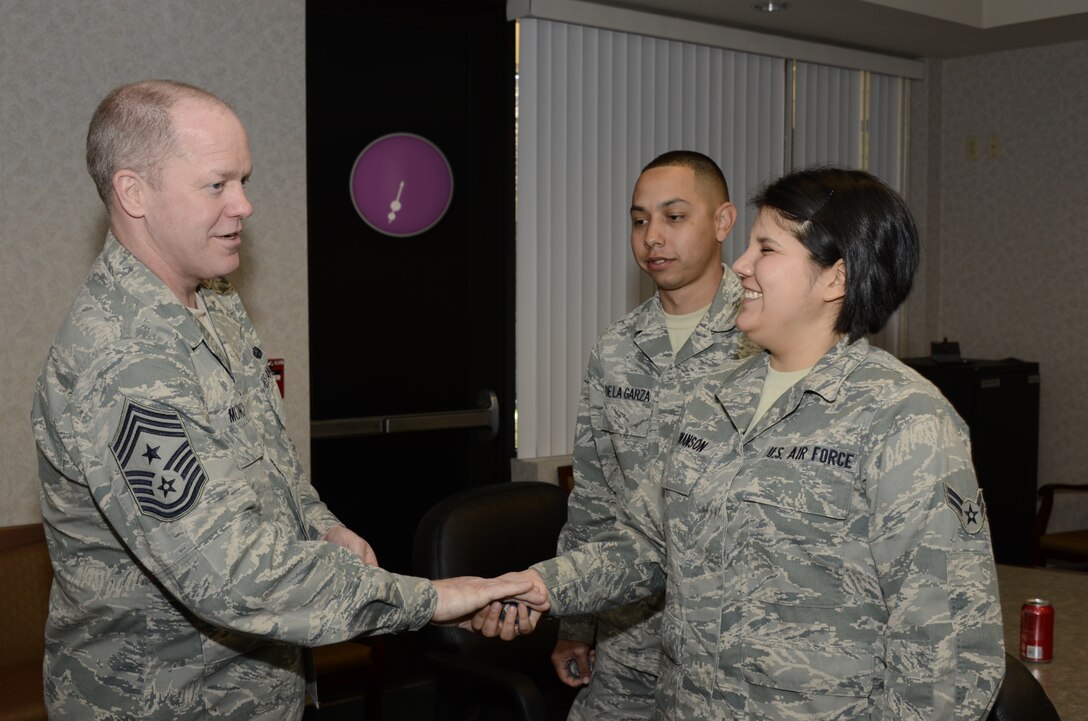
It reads 6:33
